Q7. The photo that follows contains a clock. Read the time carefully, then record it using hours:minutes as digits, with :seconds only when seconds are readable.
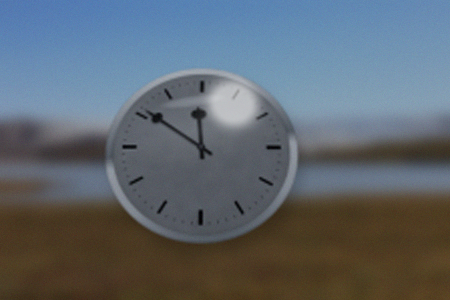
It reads 11:51
